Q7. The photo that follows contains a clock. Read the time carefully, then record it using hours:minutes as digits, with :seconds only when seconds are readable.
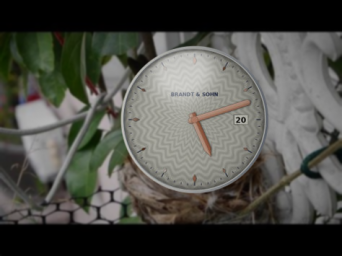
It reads 5:12
